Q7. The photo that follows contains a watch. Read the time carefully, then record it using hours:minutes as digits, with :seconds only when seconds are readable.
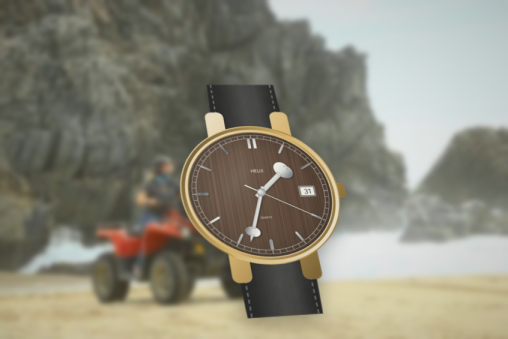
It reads 1:33:20
